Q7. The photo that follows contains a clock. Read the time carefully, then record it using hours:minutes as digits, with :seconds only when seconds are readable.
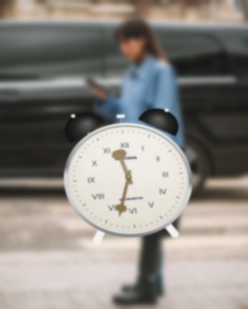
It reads 11:33
